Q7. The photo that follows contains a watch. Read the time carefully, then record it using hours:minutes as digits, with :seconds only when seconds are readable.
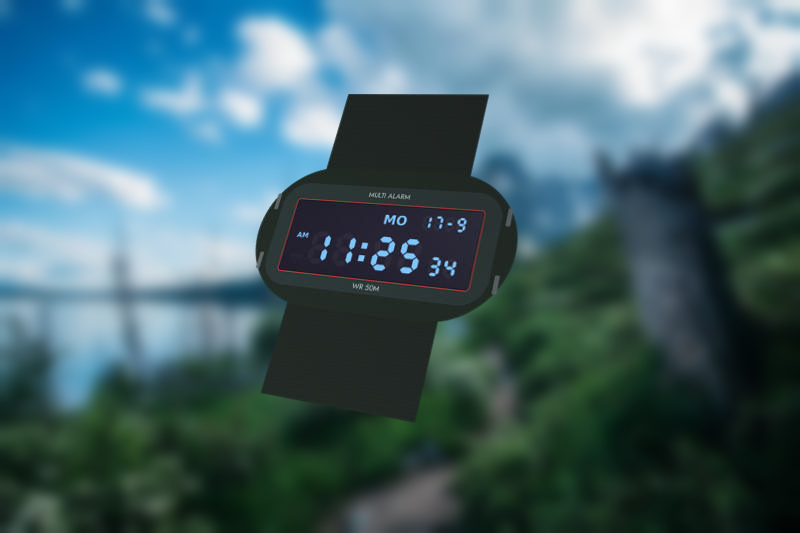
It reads 11:25:34
